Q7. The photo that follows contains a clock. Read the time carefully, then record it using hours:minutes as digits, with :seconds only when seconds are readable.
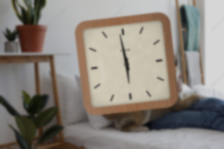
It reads 5:59
